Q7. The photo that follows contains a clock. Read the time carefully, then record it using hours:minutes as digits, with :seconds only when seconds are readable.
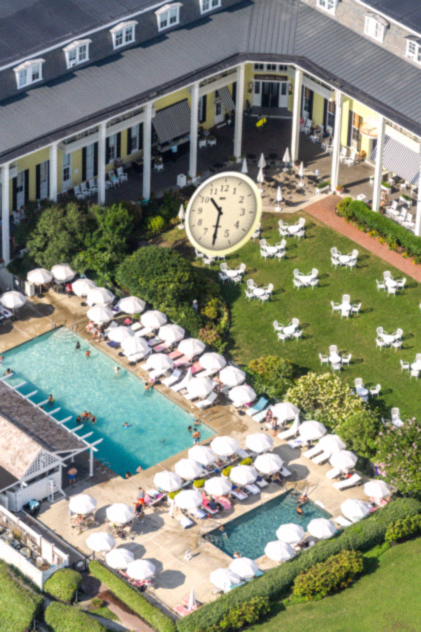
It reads 10:30
